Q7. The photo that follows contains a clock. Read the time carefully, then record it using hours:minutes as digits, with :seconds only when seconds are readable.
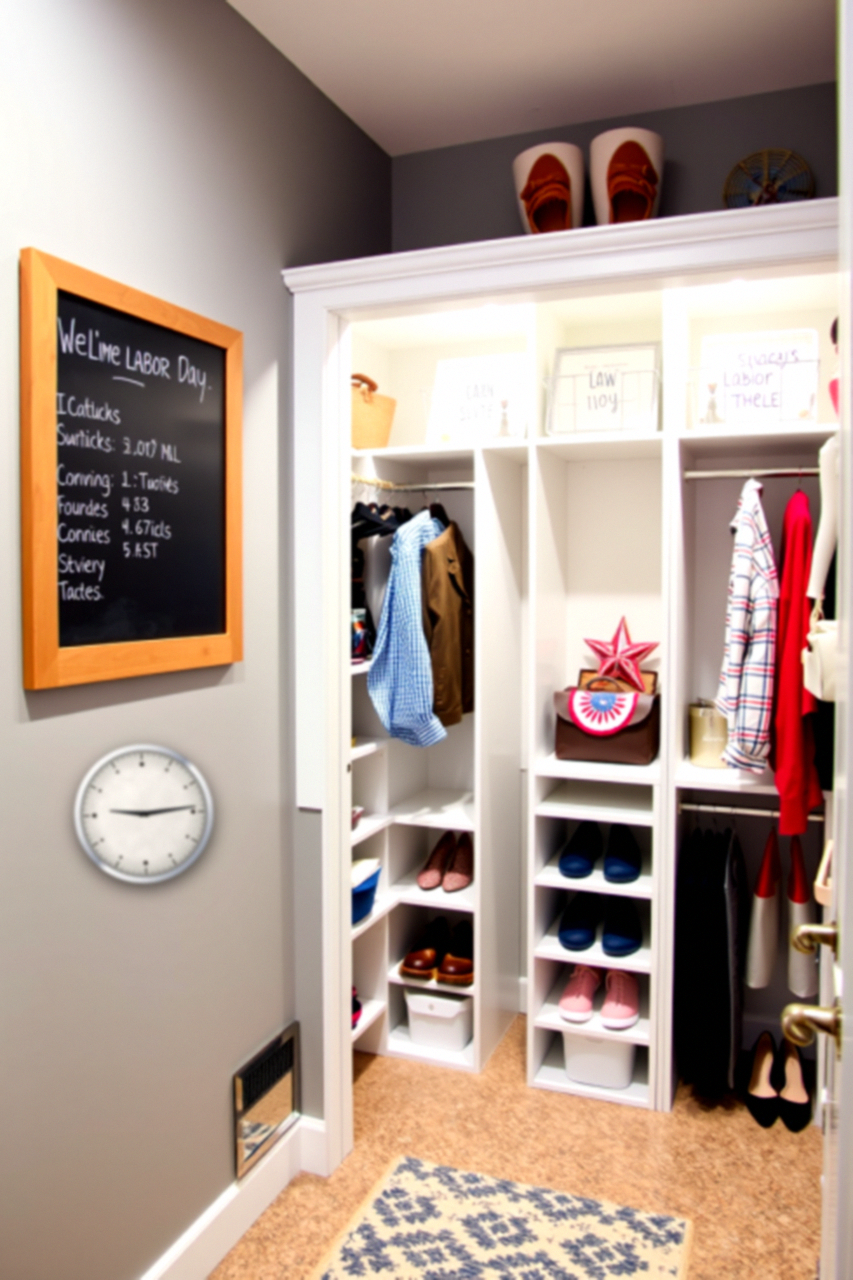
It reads 9:14
